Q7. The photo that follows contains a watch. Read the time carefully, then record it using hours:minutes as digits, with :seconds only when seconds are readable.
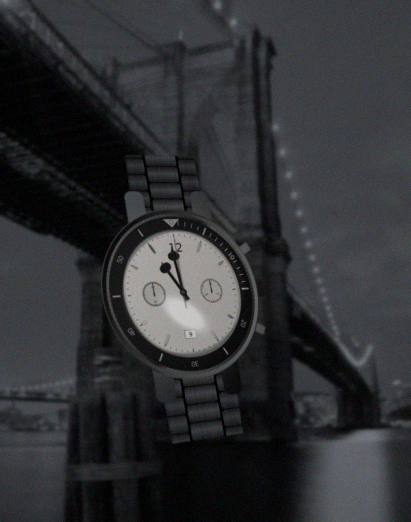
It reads 10:59
